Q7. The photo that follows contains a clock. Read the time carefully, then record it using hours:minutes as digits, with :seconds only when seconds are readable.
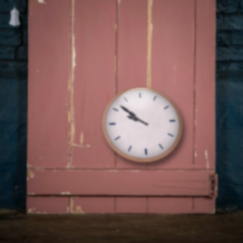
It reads 9:52
